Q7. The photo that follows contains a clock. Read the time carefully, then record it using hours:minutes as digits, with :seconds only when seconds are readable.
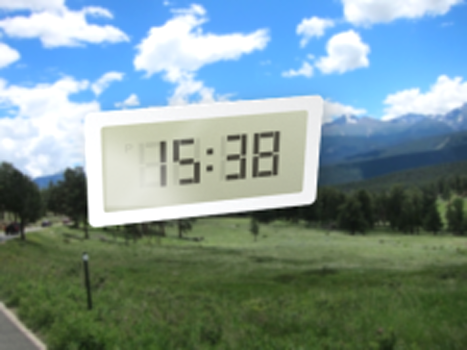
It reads 15:38
